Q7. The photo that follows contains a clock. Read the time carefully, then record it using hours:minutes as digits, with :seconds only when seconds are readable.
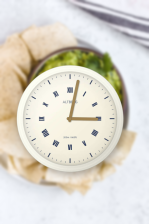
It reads 3:02
